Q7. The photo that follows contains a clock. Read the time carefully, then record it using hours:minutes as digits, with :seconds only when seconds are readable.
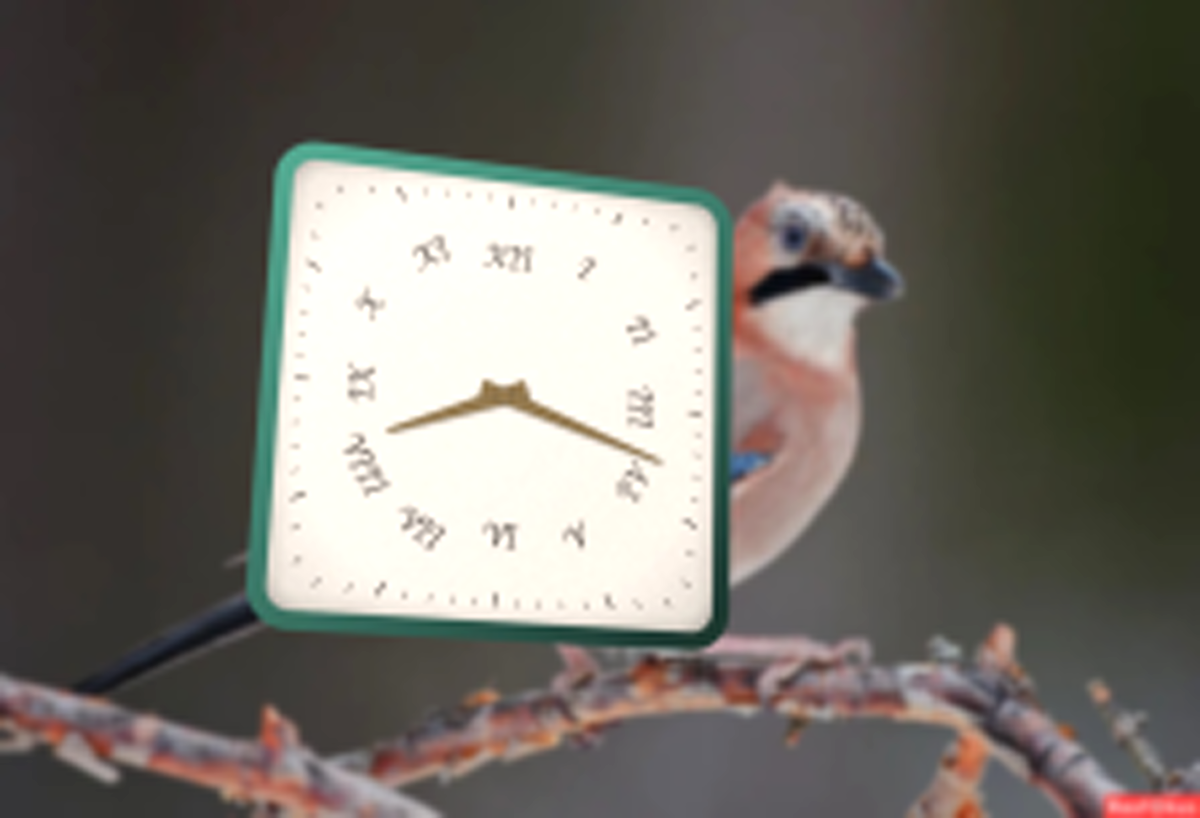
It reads 8:18
